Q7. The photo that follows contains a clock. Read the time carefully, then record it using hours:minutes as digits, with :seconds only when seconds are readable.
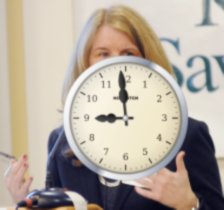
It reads 8:59
